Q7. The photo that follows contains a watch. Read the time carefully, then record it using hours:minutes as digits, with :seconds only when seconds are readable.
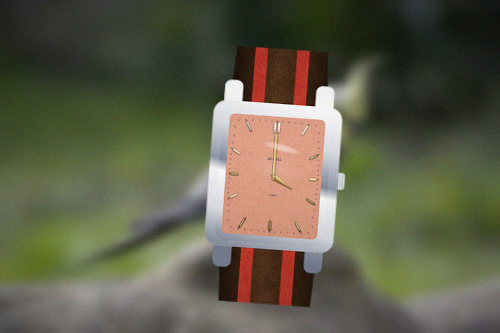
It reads 4:00
